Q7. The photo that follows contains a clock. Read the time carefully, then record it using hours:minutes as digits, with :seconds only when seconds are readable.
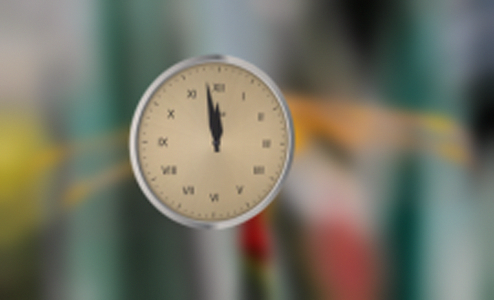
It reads 11:58
